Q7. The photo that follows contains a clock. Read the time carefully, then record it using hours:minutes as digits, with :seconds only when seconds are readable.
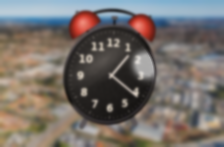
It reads 1:21
